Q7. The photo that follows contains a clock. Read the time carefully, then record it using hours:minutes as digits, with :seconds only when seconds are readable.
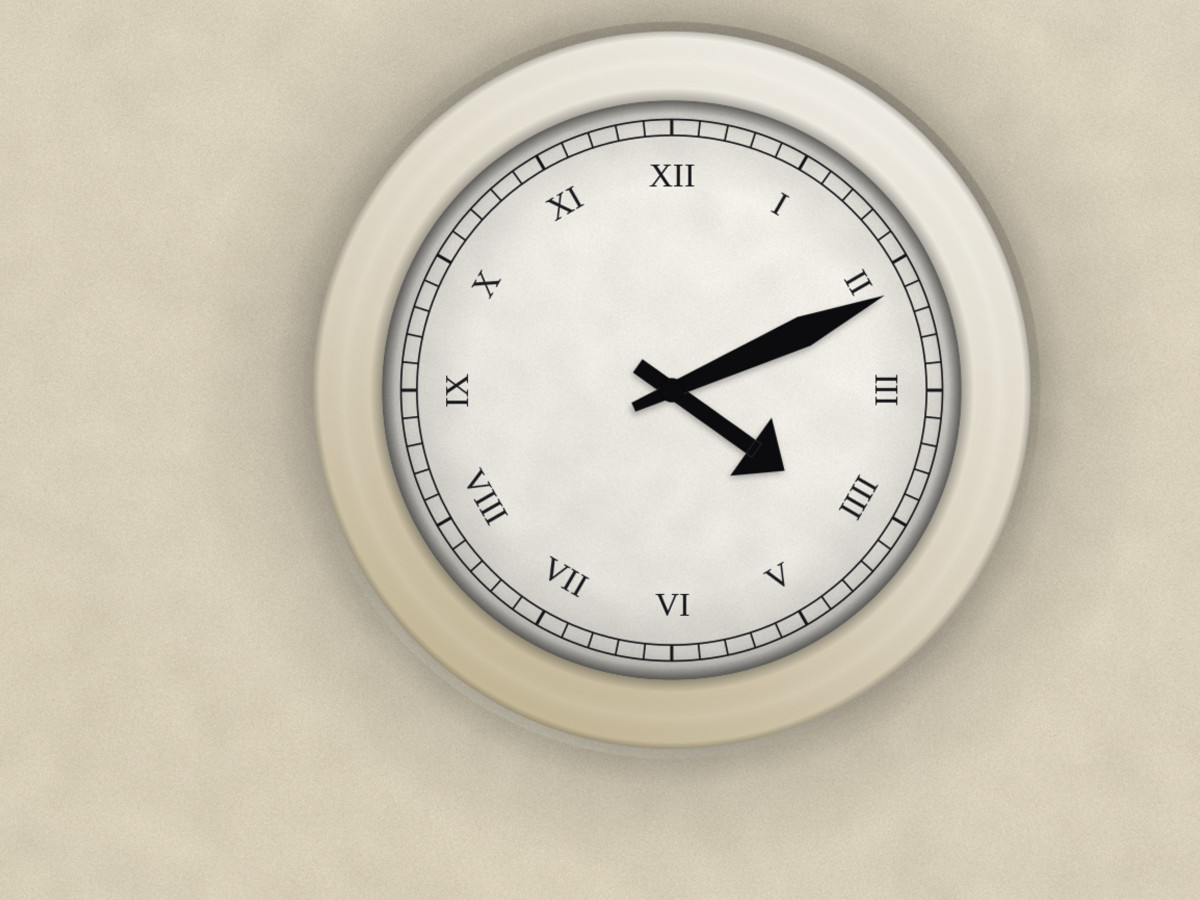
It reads 4:11
